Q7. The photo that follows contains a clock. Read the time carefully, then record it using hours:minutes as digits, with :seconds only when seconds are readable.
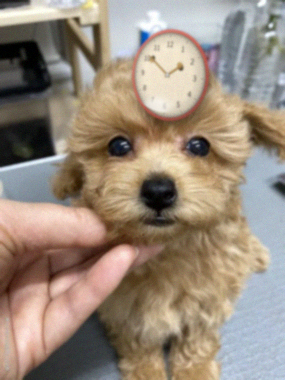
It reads 1:51
